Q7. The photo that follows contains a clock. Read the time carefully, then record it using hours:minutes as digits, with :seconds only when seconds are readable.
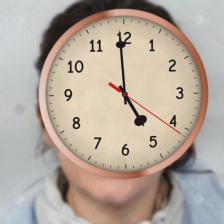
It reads 4:59:21
